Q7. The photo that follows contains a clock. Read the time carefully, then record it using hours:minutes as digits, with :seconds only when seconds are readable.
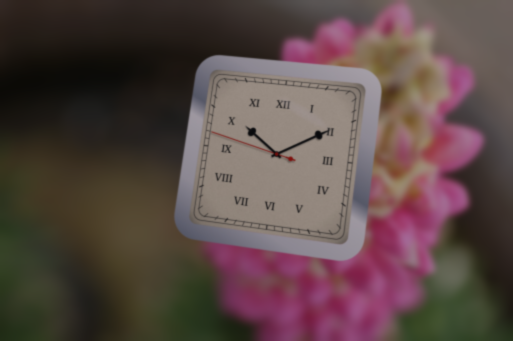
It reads 10:09:47
